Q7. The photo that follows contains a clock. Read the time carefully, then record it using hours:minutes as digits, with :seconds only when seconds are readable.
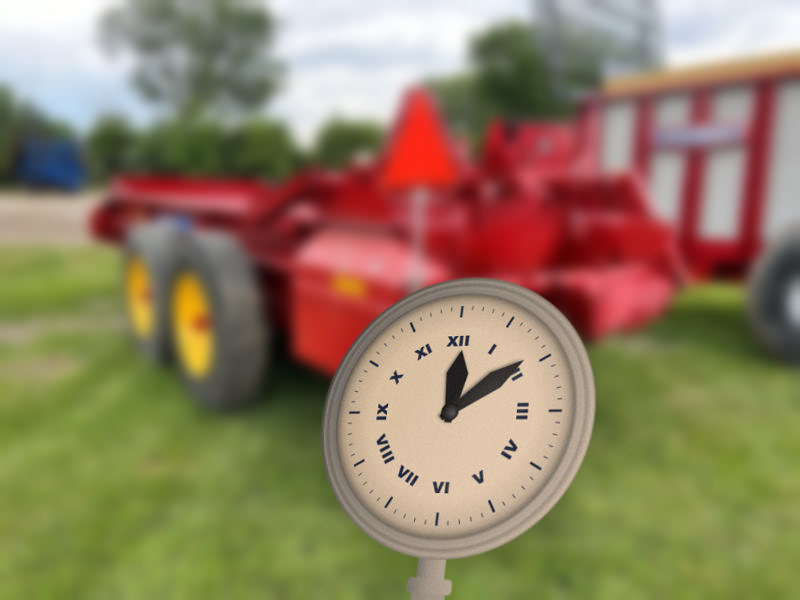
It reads 12:09
